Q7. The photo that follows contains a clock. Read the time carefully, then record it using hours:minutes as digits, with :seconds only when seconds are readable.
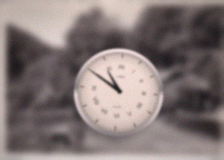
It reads 10:50
